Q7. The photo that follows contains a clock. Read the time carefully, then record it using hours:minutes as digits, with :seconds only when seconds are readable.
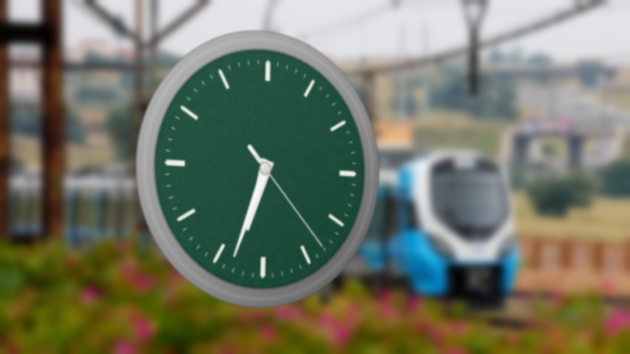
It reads 6:33:23
